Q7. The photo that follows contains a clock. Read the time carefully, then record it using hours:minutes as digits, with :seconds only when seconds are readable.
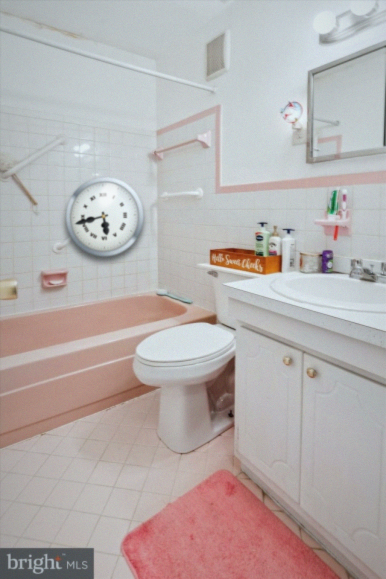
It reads 5:43
